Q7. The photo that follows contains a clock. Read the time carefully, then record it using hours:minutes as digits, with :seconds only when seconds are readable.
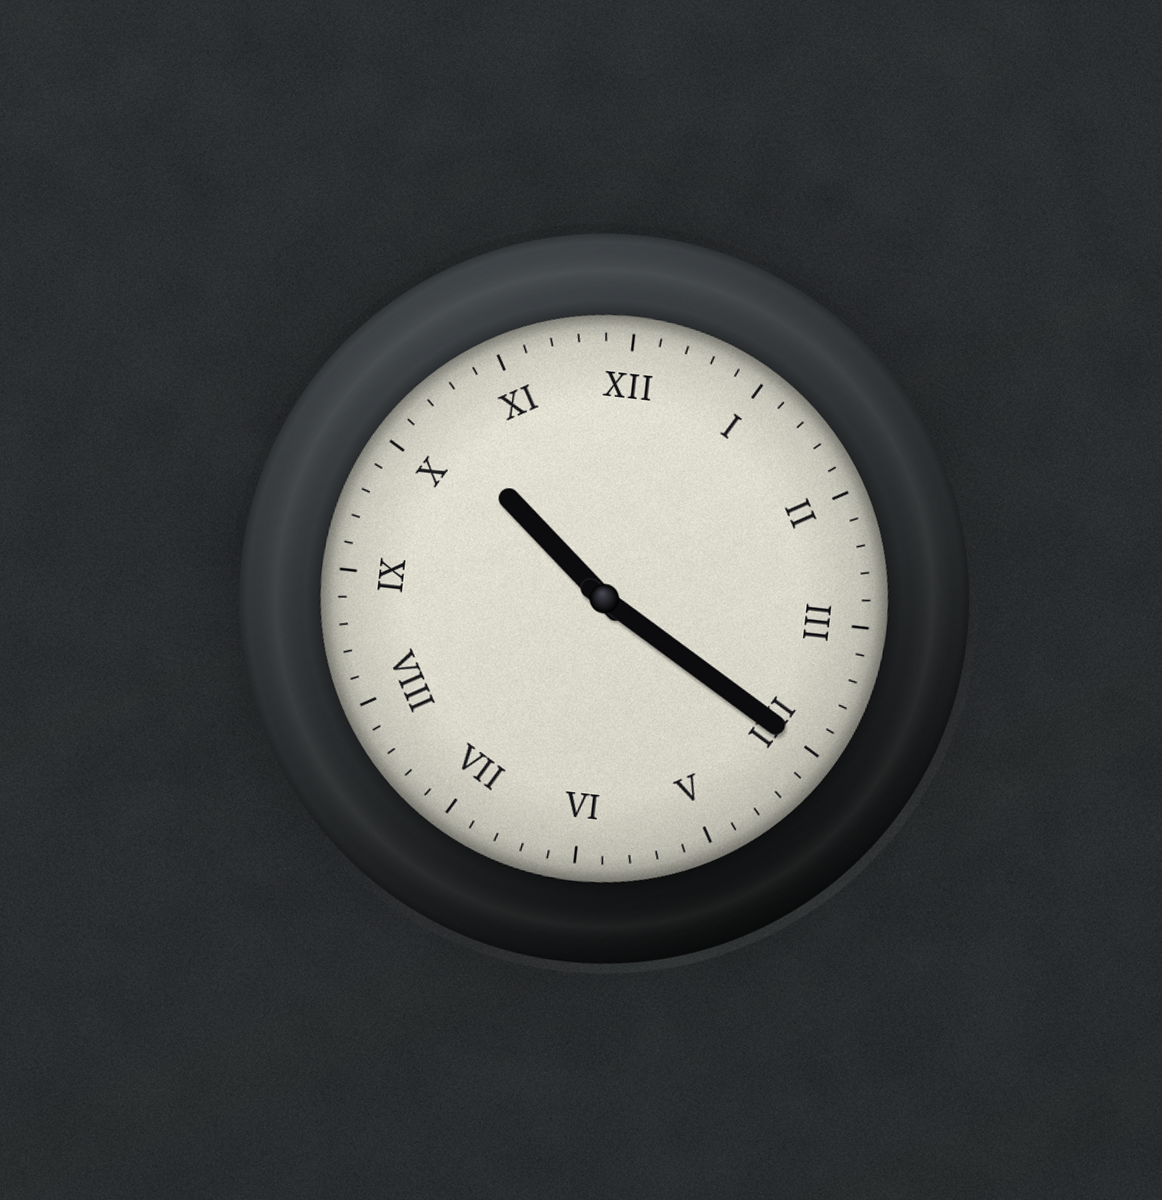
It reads 10:20
